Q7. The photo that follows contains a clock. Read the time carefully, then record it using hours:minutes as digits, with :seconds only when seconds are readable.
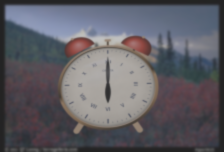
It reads 6:00
